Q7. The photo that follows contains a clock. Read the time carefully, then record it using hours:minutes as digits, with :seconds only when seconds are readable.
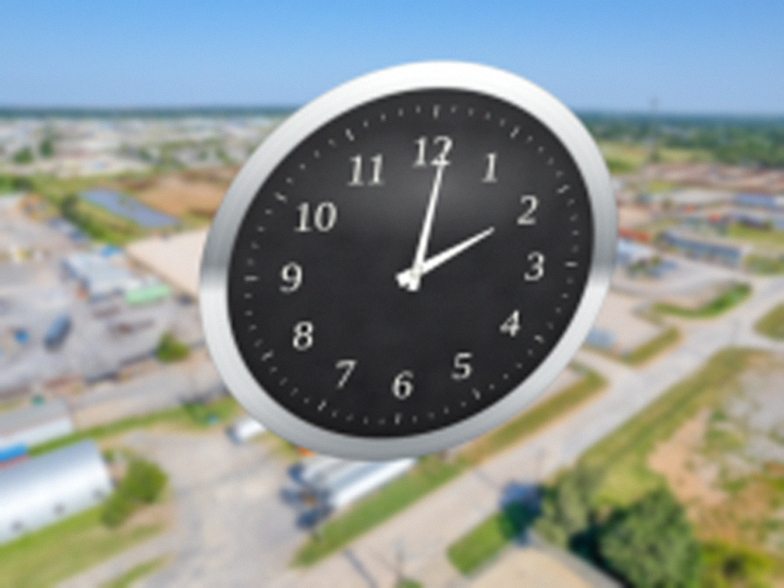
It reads 2:01
